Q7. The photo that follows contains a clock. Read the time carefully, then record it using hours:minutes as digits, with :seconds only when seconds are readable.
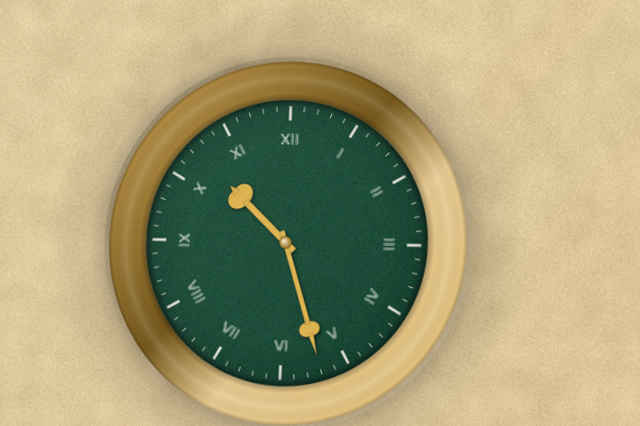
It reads 10:27
